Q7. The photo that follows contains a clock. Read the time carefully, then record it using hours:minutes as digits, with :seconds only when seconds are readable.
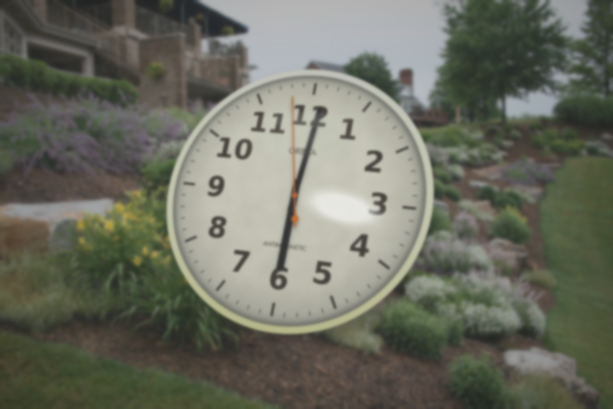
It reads 6:00:58
